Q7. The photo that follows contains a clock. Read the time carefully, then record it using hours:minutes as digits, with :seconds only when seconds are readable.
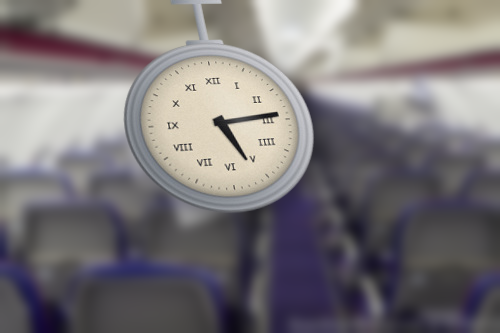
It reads 5:14
